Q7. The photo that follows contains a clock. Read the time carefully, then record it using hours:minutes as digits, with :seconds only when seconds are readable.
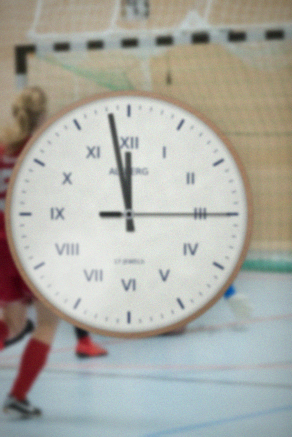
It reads 11:58:15
